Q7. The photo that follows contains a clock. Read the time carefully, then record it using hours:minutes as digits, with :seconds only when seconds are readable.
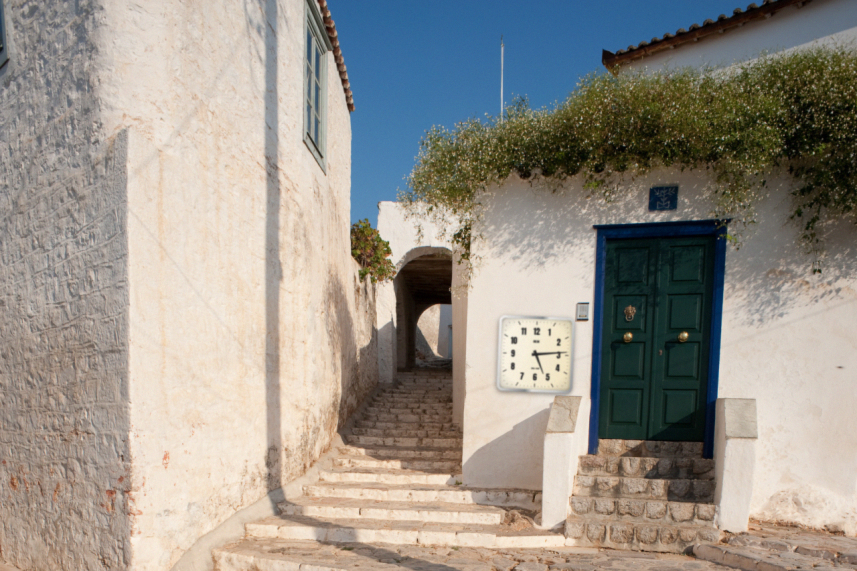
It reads 5:14
